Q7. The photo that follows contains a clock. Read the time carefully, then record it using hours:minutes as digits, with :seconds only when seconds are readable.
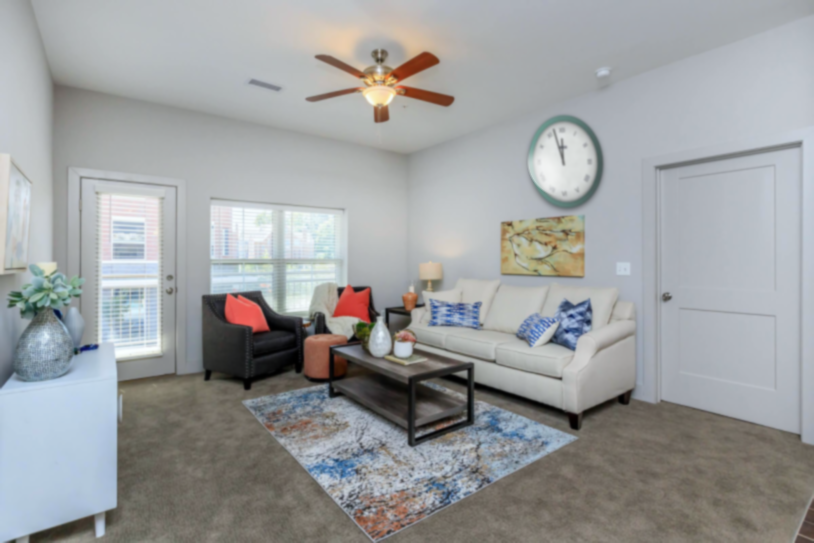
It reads 11:57
